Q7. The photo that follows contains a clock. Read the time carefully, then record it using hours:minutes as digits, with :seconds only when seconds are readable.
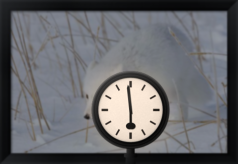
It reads 5:59
